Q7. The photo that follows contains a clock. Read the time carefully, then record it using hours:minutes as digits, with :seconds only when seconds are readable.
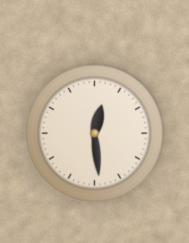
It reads 12:29
